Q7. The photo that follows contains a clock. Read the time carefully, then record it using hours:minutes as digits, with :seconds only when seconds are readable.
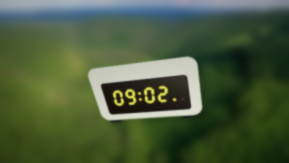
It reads 9:02
